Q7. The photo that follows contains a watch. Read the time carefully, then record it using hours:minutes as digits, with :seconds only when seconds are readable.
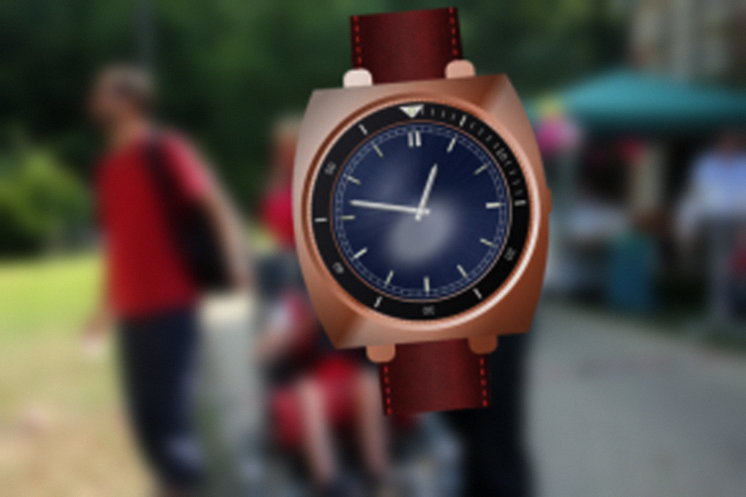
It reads 12:47
